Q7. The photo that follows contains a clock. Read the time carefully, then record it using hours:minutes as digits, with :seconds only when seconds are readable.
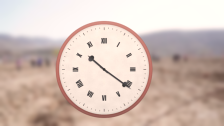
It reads 10:21
